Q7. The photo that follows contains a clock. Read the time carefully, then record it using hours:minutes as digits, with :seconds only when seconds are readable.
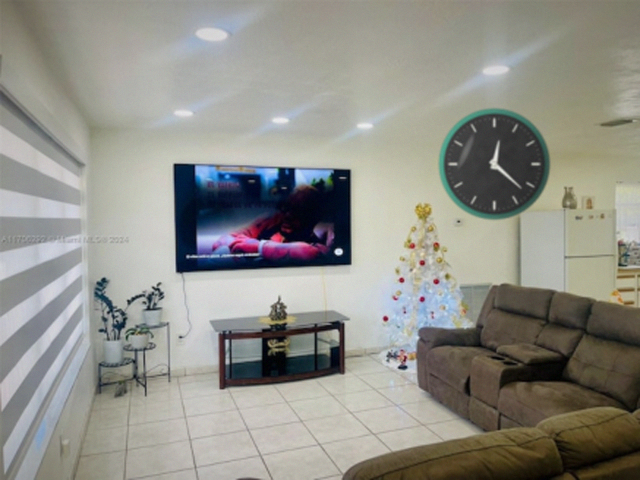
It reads 12:22
